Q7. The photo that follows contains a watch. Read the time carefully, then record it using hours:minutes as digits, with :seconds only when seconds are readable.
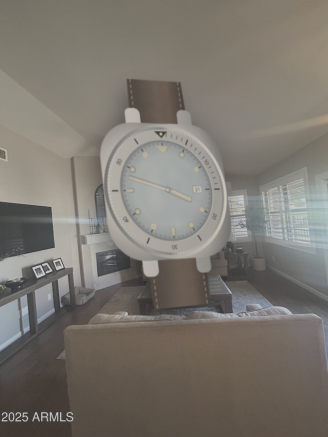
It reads 3:48
